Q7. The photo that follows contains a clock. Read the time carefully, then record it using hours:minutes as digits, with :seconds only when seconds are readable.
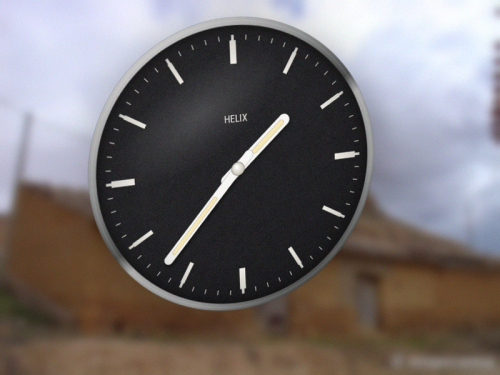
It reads 1:37
